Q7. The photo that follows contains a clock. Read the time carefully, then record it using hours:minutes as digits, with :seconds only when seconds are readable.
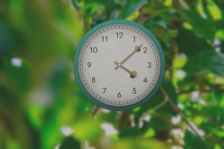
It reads 4:08
